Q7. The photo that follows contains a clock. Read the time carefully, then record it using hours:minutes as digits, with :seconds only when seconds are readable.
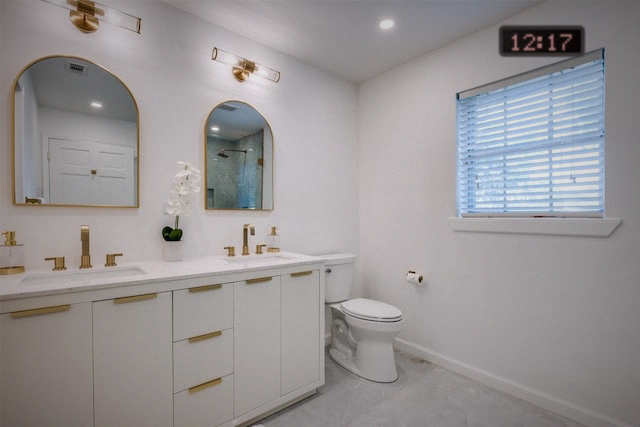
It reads 12:17
